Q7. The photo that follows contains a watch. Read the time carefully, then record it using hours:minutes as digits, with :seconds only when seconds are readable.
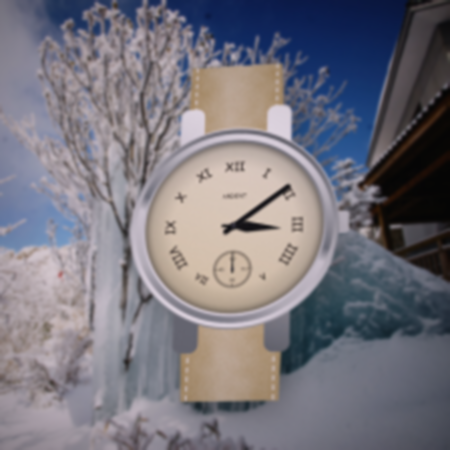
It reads 3:09
